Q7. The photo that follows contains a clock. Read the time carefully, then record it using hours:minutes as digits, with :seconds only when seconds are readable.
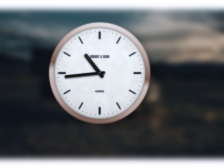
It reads 10:44
